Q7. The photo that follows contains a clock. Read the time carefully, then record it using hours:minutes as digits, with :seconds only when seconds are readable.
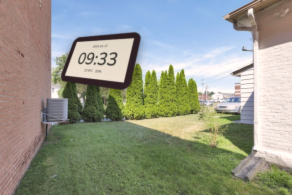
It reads 9:33
